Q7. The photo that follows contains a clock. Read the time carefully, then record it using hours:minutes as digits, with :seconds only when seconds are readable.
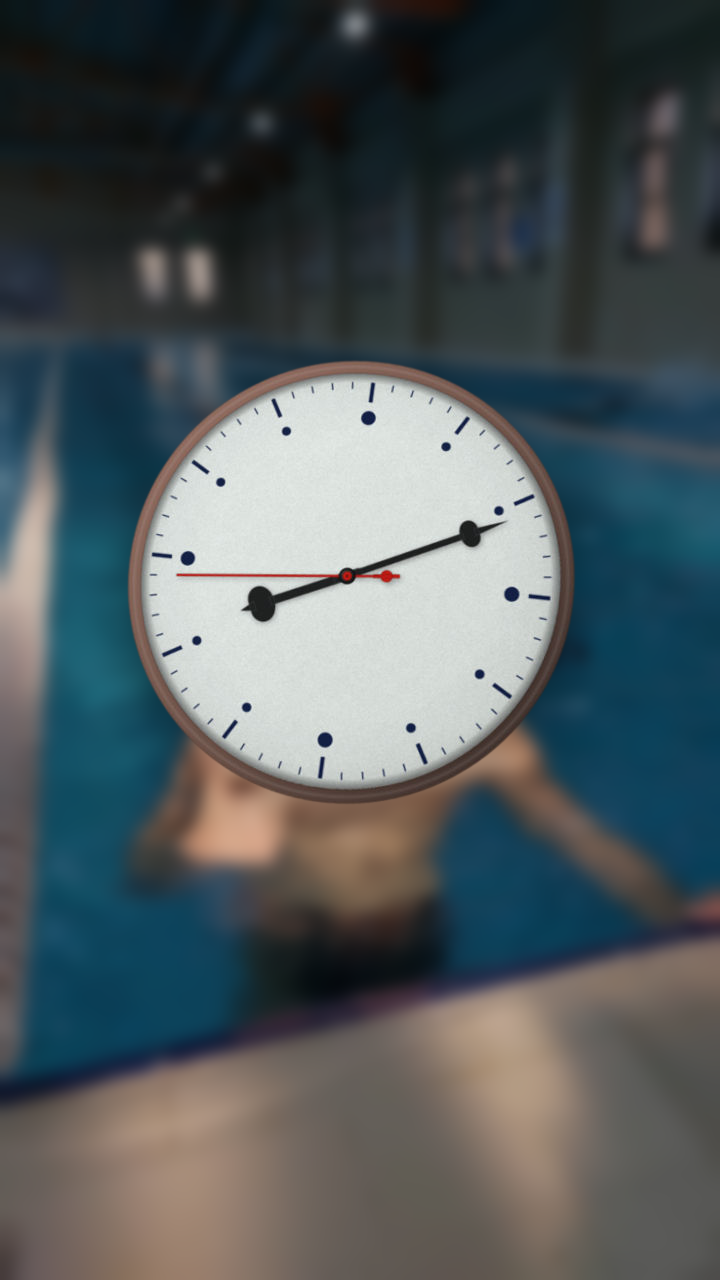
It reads 8:10:44
